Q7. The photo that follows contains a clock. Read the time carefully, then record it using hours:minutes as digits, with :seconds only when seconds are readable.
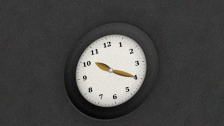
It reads 10:20
